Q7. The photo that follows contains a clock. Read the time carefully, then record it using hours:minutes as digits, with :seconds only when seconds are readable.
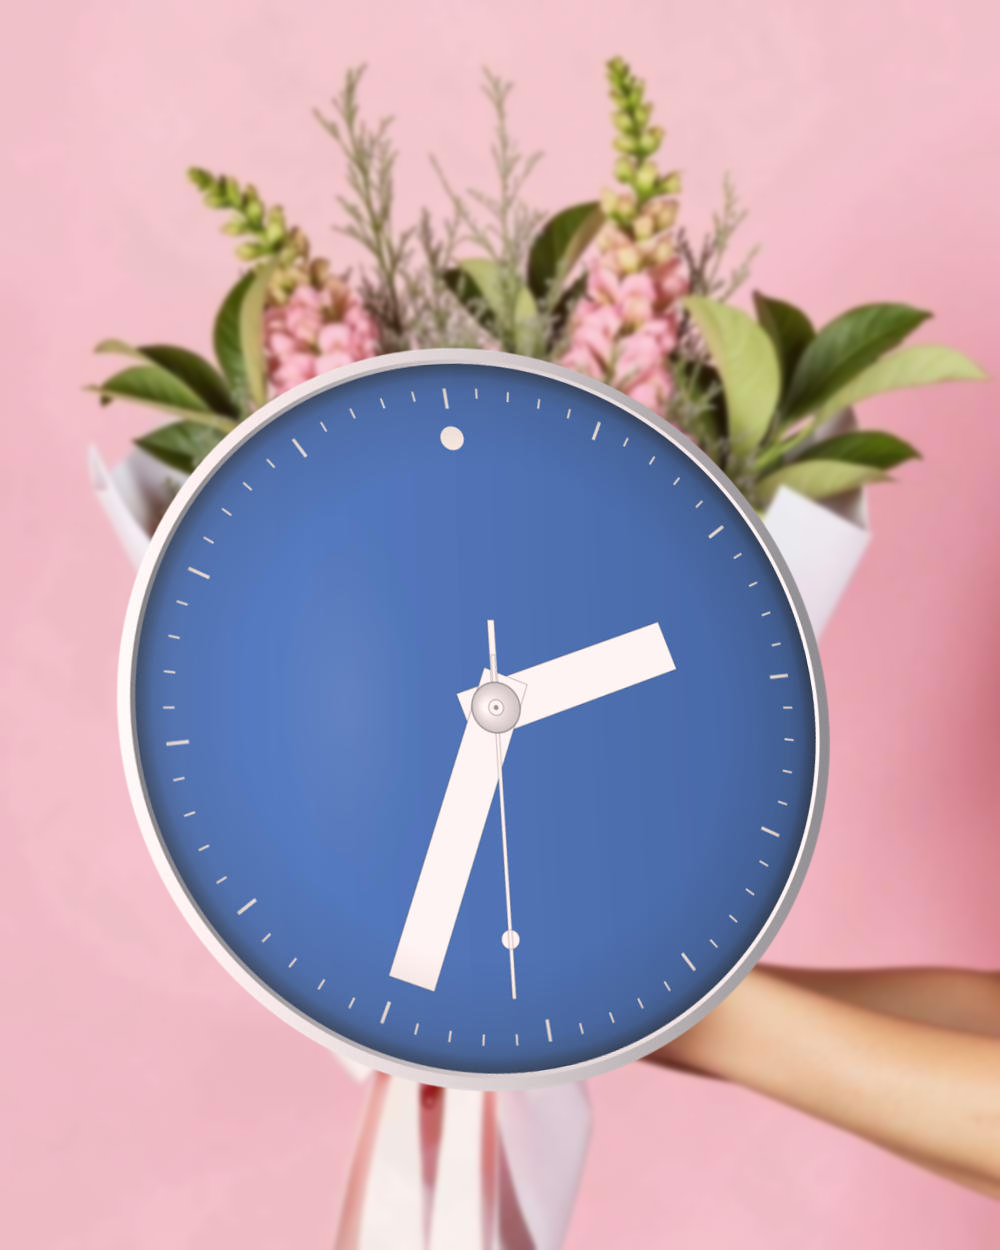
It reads 2:34:31
